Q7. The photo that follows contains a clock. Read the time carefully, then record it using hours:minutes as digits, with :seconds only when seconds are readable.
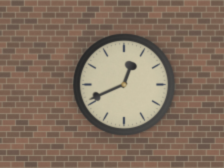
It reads 12:41
